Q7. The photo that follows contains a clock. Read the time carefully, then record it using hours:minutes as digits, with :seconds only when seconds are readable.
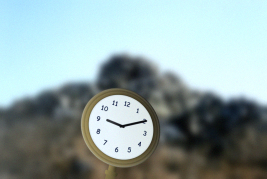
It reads 9:10
